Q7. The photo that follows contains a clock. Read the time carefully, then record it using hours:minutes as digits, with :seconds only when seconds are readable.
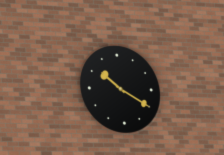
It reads 10:20
